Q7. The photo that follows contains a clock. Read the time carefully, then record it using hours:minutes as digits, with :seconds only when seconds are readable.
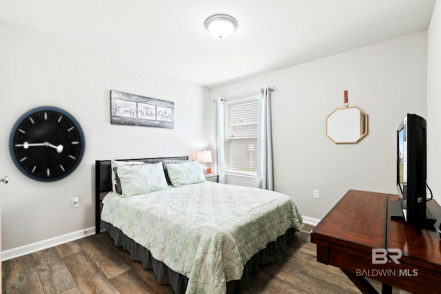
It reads 3:45
